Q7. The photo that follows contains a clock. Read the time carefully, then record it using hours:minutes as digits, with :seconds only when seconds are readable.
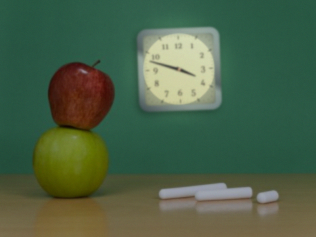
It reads 3:48
